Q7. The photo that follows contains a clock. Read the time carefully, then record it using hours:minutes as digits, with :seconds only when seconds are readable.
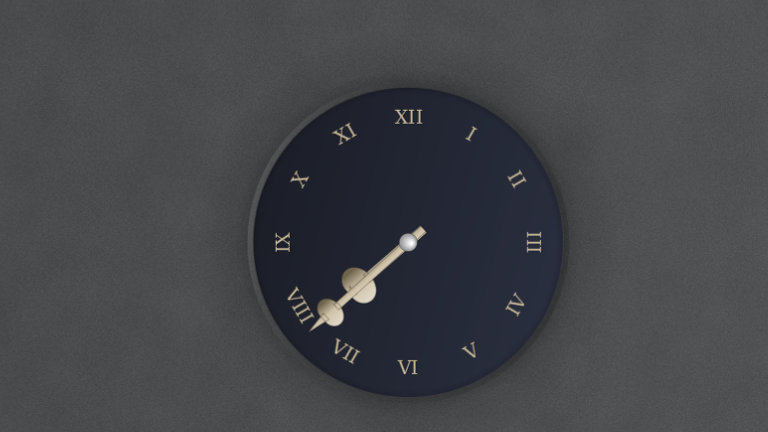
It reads 7:38
